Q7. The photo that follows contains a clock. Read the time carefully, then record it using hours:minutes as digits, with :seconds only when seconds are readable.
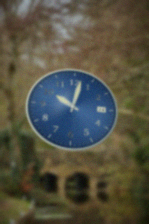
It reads 10:02
